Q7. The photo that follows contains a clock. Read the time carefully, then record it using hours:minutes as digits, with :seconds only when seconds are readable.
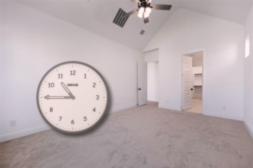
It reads 10:45
